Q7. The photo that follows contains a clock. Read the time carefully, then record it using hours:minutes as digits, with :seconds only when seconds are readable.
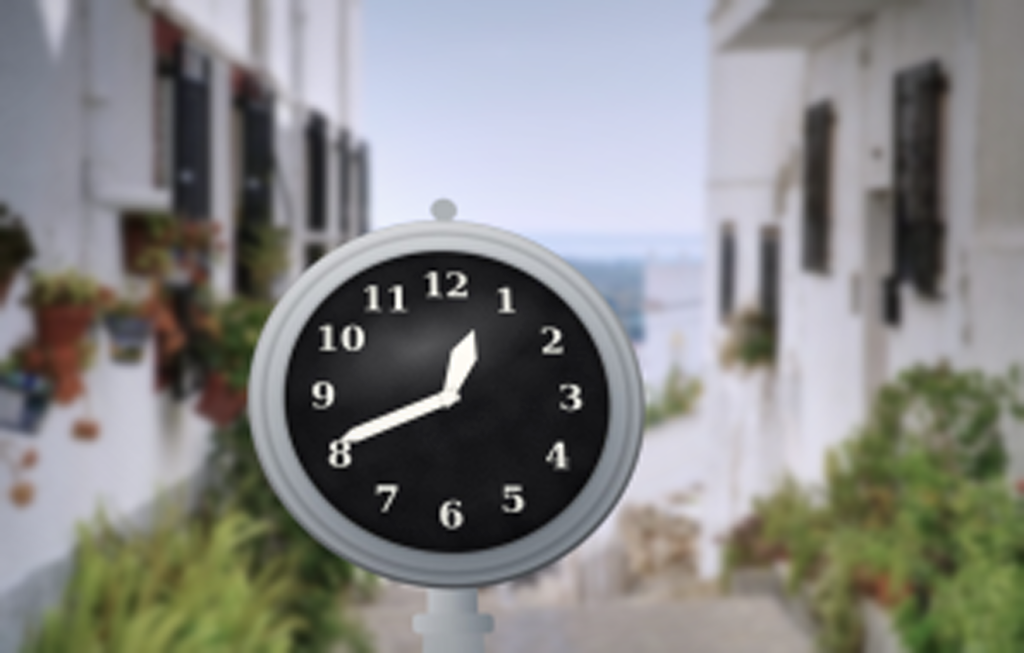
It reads 12:41
